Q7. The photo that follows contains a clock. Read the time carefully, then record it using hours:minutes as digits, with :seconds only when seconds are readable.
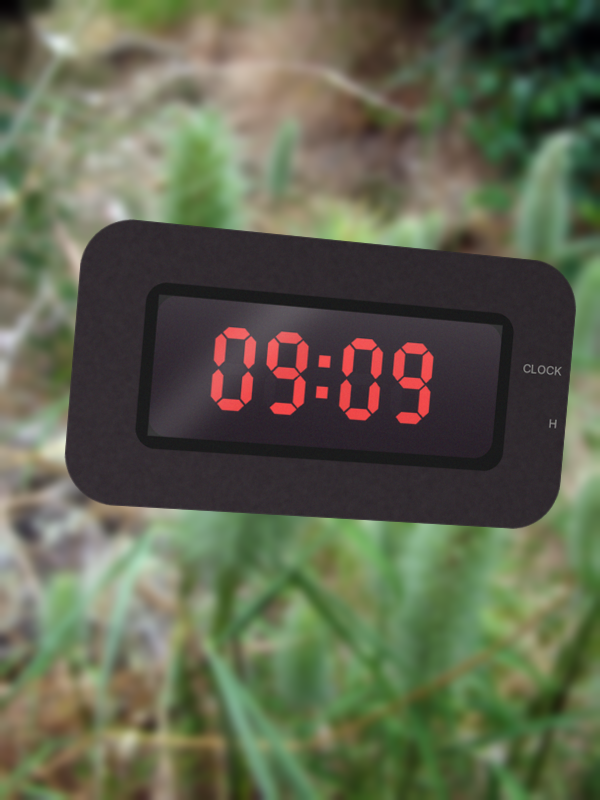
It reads 9:09
